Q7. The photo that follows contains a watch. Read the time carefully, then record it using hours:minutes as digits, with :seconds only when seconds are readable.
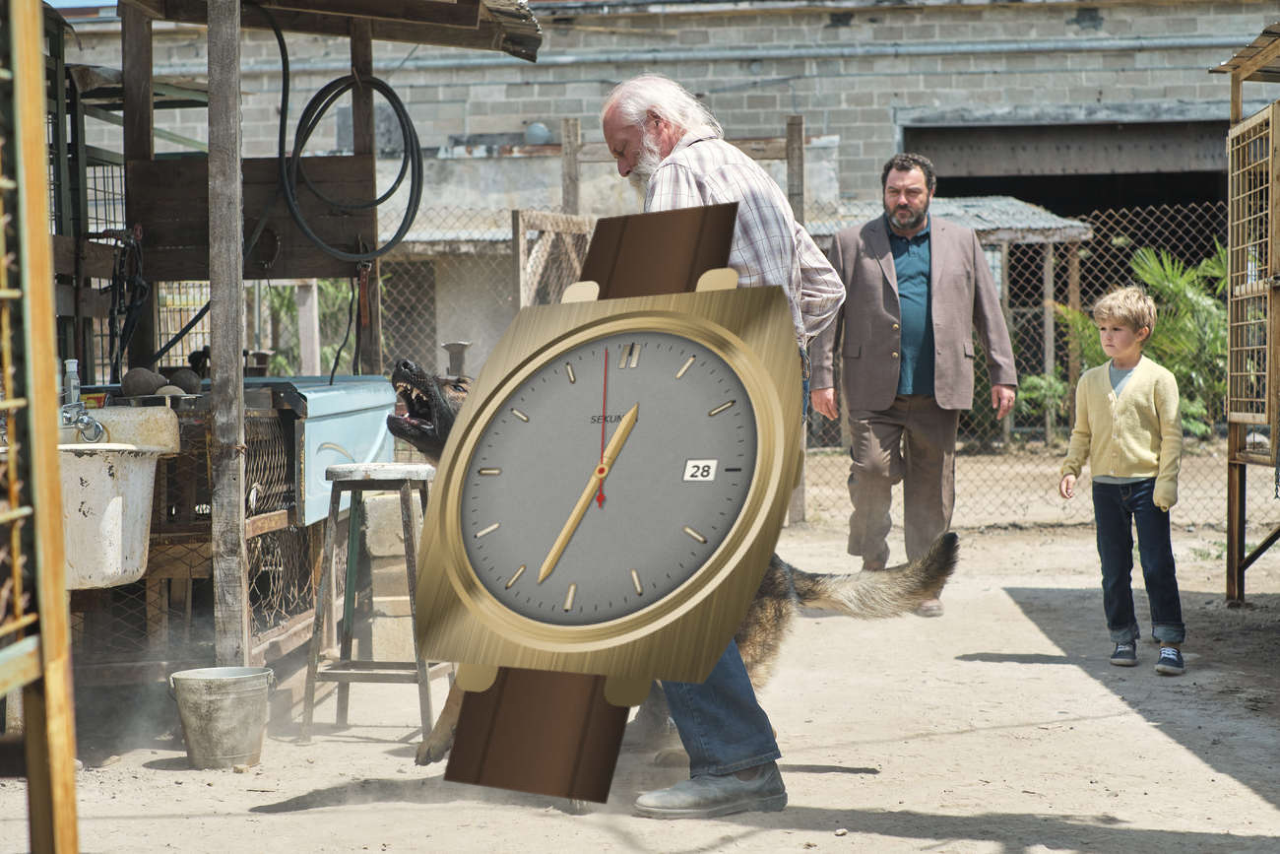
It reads 12:32:58
